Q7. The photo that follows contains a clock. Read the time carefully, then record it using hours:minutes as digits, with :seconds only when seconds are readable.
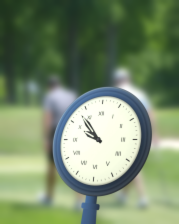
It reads 9:53
